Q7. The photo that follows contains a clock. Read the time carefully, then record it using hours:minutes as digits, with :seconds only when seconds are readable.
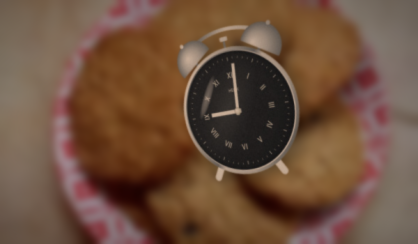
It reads 9:01
